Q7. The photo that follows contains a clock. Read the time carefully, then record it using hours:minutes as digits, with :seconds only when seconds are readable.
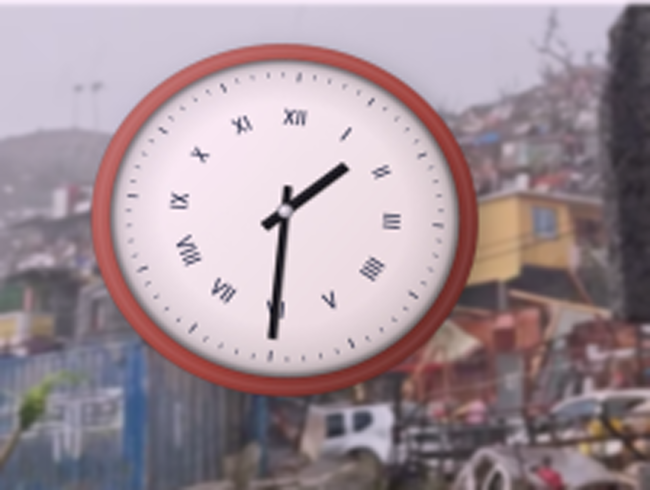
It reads 1:30
